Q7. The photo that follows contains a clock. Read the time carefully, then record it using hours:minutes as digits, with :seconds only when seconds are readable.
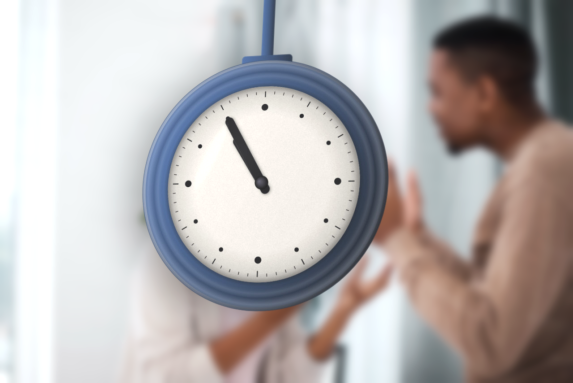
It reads 10:55
